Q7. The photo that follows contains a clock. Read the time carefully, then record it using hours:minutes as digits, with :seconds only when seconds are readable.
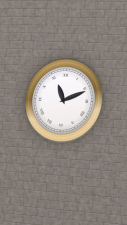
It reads 11:11
